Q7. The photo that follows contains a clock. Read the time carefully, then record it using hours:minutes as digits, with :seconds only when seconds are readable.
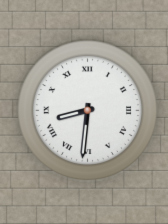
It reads 8:31
